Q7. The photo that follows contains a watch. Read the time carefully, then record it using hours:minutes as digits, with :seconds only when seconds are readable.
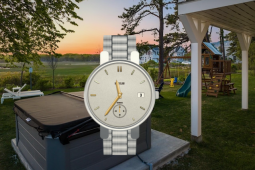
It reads 11:36
